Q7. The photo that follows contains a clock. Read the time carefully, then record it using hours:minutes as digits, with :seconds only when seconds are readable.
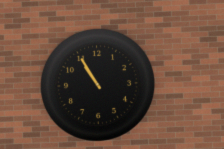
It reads 10:55
